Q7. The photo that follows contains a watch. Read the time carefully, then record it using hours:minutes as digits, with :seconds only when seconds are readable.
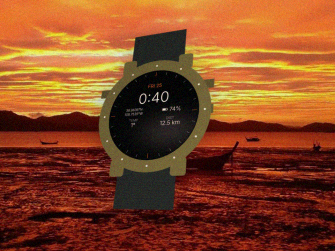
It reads 0:40
